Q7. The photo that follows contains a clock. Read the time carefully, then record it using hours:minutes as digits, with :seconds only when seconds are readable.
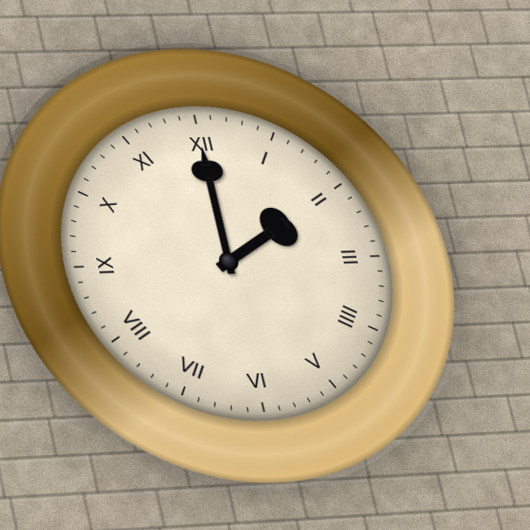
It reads 2:00
